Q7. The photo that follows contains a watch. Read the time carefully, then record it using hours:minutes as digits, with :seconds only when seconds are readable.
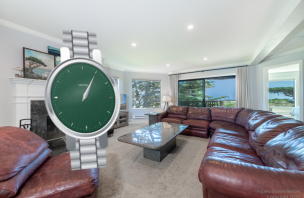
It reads 1:05
